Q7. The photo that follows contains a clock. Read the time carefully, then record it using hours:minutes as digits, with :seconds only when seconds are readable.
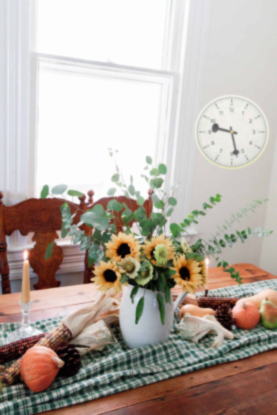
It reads 9:28
